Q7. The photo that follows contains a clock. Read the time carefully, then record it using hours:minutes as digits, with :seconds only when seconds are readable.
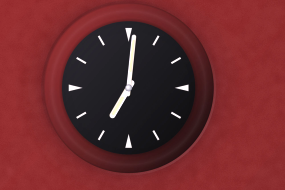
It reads 7:01
